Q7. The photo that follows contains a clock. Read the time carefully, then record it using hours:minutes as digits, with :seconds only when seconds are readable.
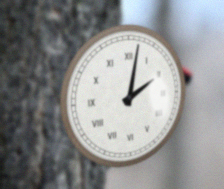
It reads 2:02
